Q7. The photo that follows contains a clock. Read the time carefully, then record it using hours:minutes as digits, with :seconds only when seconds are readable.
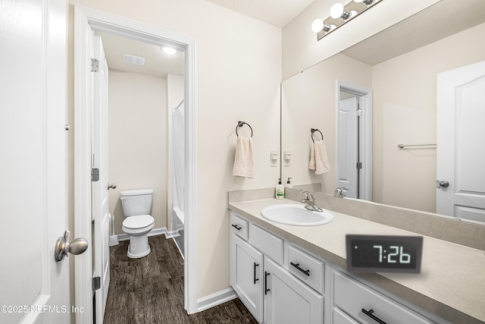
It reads 7:26
